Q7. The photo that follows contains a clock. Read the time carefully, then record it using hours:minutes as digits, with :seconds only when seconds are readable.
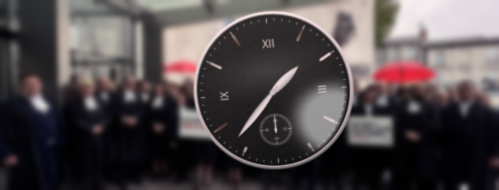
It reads 1:37
